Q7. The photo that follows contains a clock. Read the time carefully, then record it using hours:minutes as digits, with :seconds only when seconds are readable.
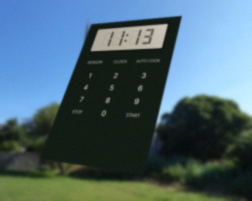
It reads 11:13
